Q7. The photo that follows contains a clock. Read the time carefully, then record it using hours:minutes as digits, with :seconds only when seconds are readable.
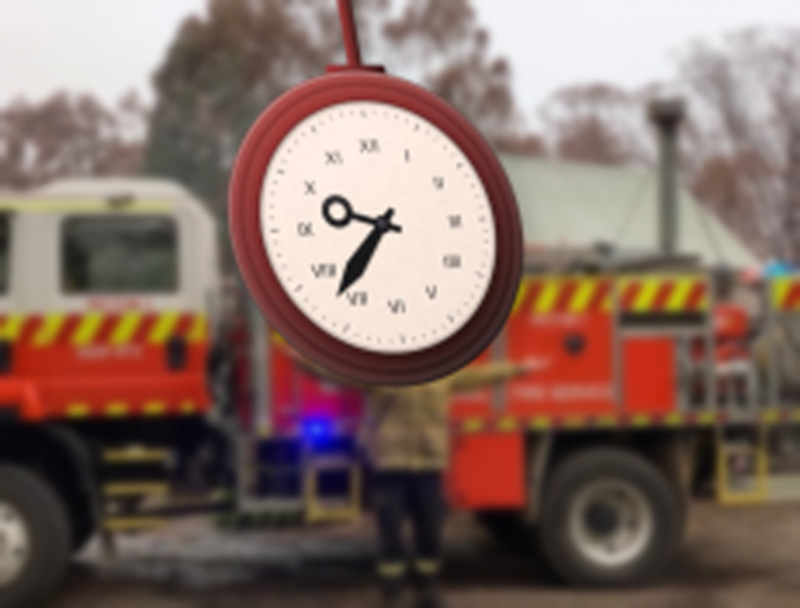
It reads 9:37
